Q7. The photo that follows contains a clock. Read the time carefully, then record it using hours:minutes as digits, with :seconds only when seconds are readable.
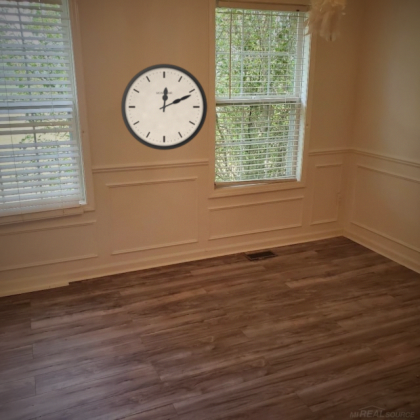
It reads 12:11
